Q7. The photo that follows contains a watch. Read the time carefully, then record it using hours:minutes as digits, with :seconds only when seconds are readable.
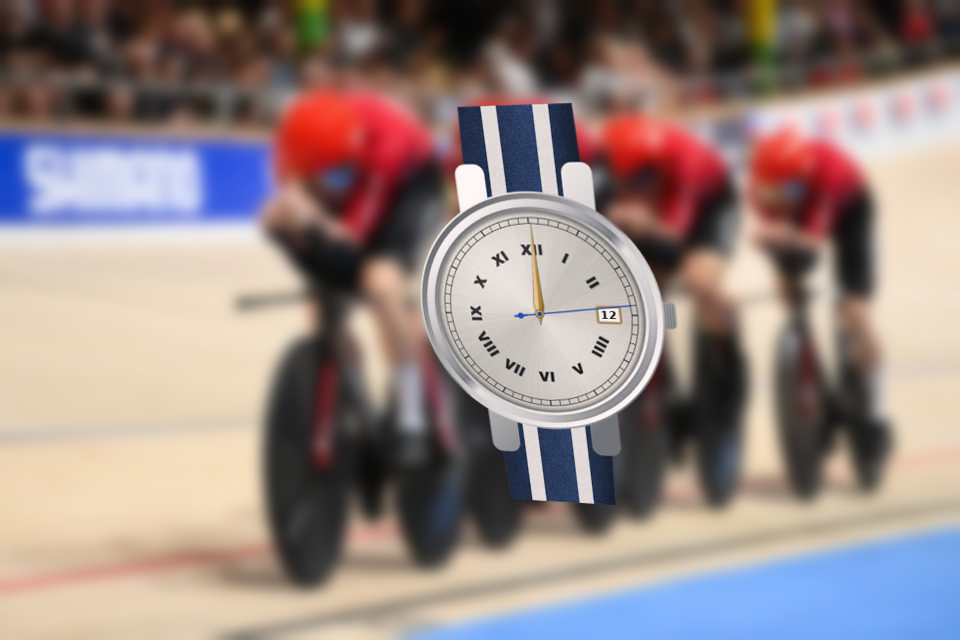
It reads 12:00:14
